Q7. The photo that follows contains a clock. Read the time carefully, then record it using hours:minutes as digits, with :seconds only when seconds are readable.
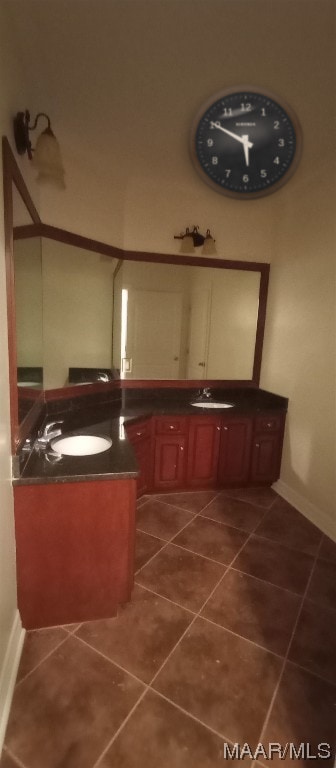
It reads 5:50
